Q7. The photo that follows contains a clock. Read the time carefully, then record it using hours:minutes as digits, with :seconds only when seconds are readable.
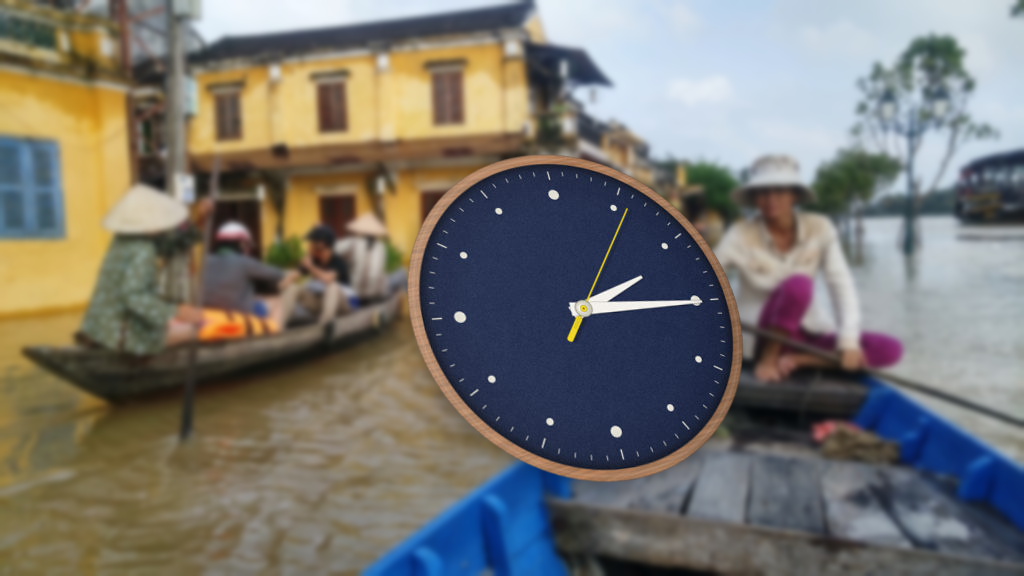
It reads 2:15:06
